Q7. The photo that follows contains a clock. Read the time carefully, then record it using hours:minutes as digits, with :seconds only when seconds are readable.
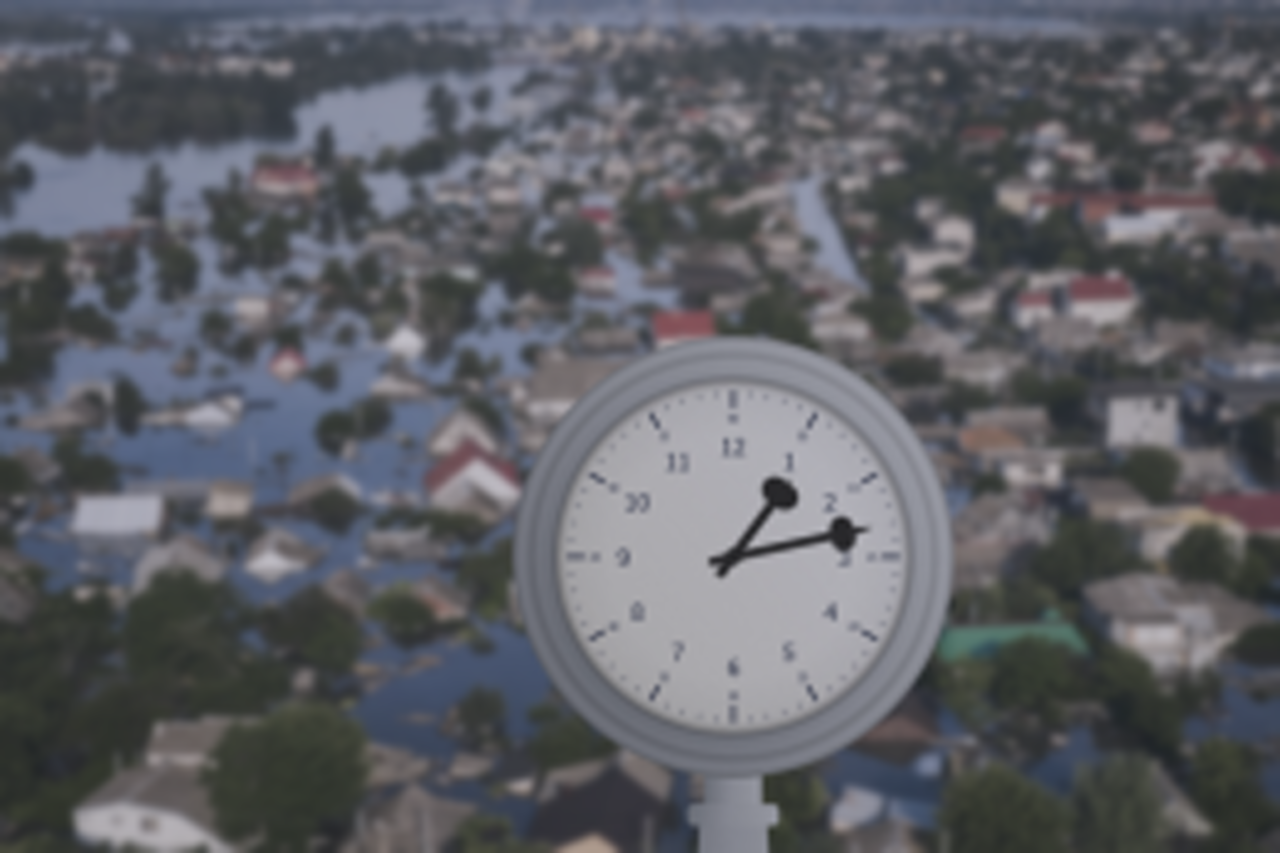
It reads 1:13
